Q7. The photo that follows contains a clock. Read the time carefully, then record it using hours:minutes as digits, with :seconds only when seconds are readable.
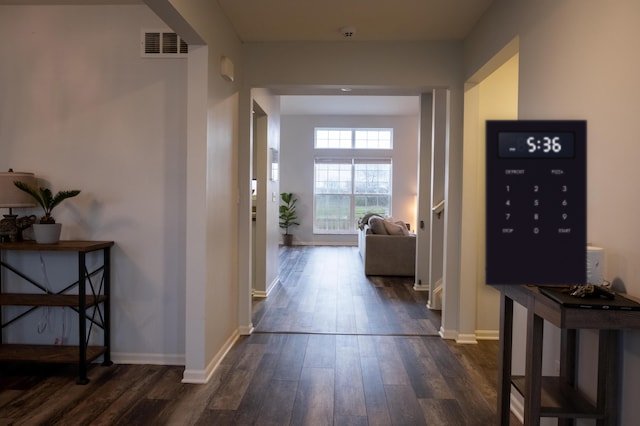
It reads 5:36
